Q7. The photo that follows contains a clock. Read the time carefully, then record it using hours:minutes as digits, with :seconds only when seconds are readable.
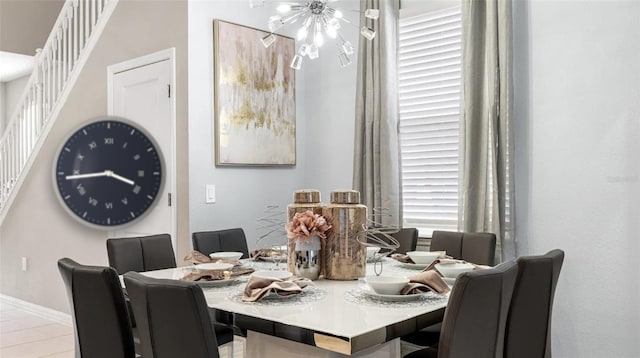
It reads 3:44
